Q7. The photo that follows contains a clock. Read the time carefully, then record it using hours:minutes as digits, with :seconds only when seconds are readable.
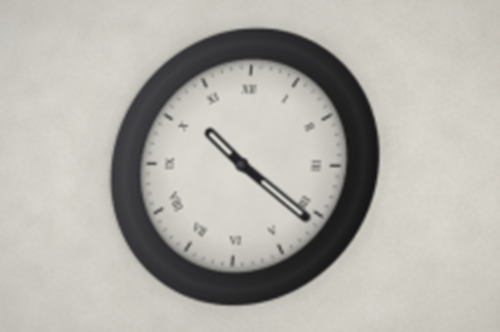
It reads 10:21
